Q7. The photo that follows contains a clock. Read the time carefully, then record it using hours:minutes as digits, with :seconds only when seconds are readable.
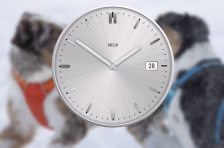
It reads 1:51
